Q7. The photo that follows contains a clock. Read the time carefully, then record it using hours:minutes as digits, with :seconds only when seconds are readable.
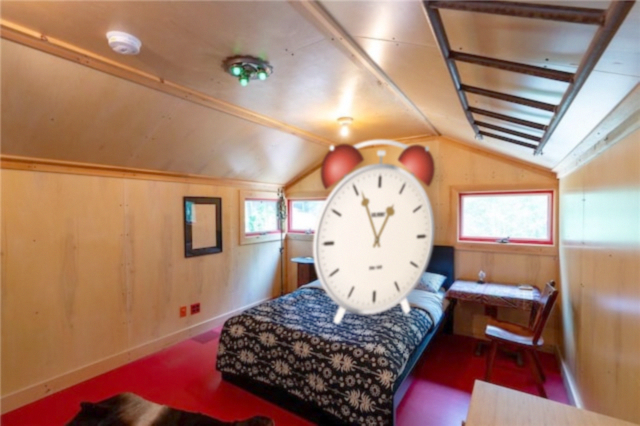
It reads 12:56
